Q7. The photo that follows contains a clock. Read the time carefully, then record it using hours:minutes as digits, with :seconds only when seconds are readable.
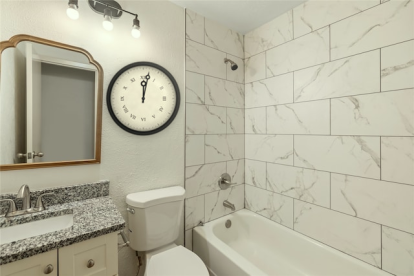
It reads 12:02
